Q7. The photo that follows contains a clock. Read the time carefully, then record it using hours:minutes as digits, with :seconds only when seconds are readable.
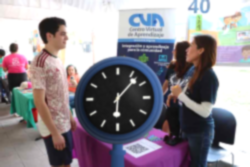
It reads 6:07
